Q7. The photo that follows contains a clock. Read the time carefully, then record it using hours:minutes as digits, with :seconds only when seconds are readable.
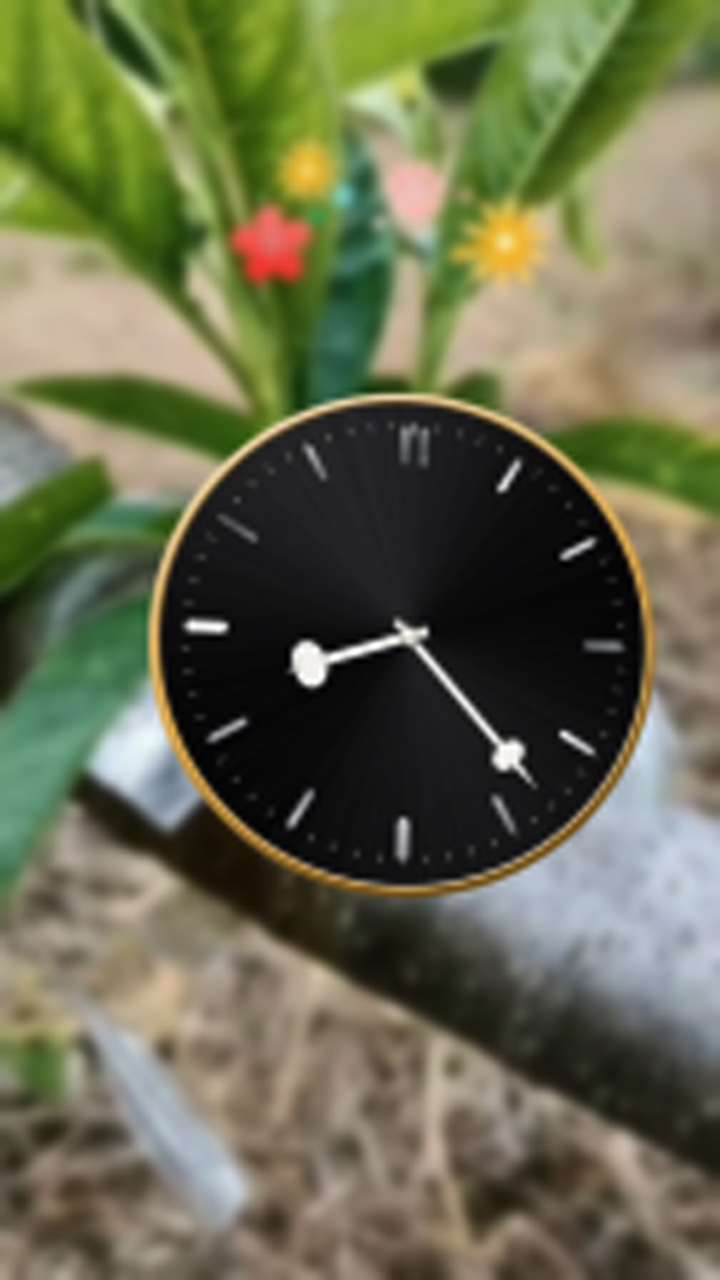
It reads 8:23
